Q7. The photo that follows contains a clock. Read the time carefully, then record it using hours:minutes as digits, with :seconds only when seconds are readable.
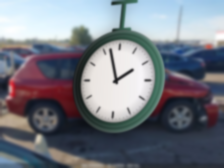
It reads 1:57
